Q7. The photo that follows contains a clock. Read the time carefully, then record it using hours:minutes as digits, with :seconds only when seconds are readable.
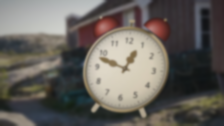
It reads 12:48
